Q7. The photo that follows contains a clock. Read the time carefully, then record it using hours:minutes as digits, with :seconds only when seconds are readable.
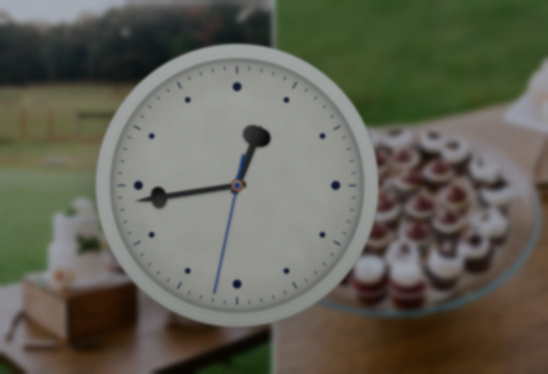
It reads 12:43:32
